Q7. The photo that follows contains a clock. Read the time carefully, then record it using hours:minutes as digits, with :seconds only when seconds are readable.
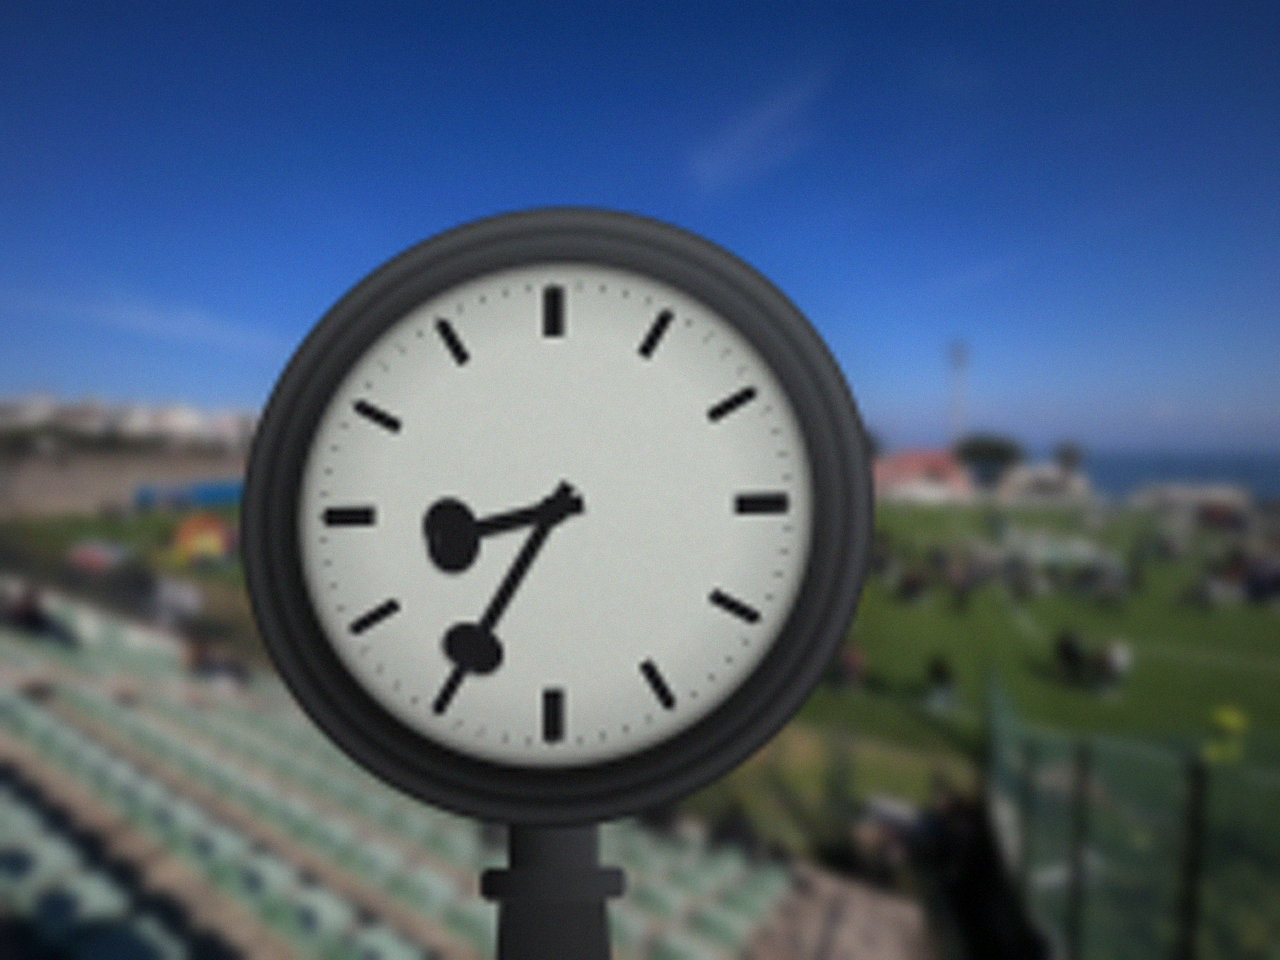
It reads 8:35
